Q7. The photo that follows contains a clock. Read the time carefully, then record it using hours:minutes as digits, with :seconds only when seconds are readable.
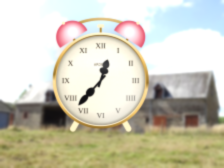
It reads 12:37
